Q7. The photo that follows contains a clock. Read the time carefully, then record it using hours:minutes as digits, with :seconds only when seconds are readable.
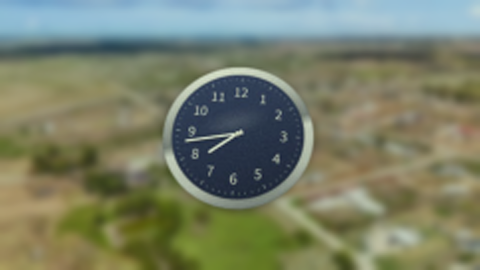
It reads 7:43
